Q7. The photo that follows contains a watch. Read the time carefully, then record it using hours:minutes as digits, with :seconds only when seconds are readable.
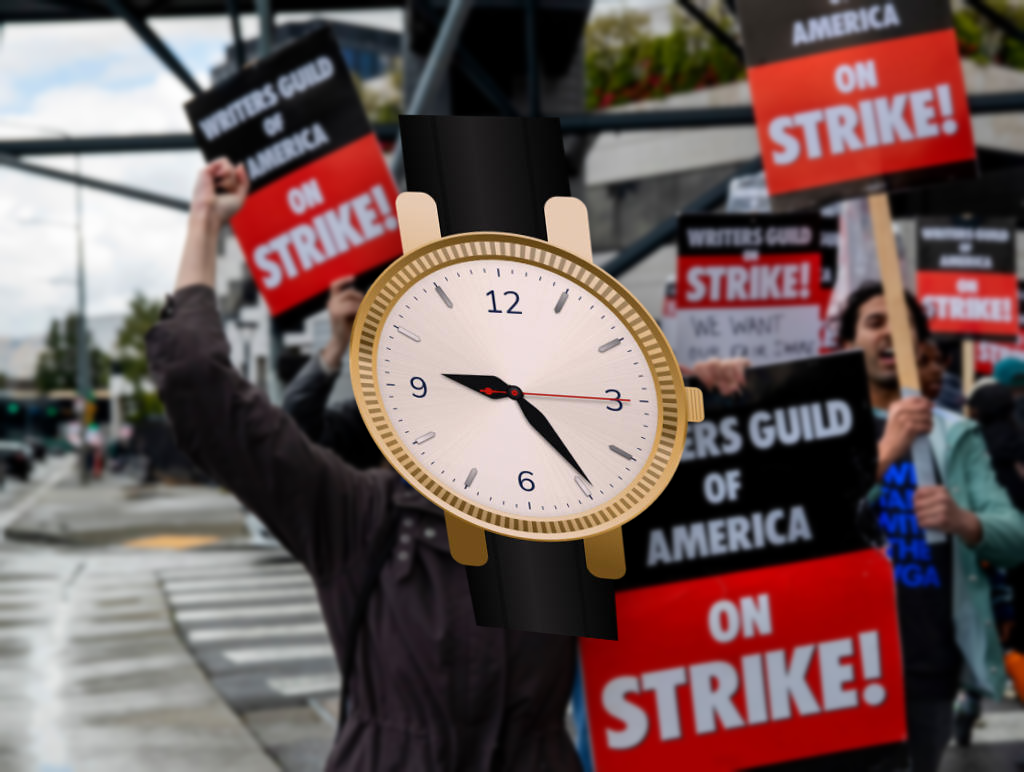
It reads 9:24:15
